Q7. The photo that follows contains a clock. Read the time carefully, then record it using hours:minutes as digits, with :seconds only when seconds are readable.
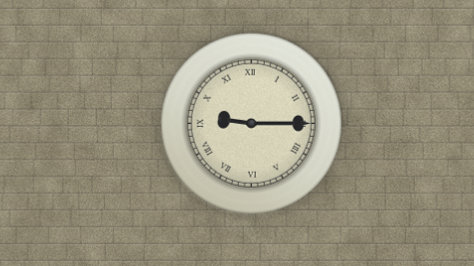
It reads 9:15
